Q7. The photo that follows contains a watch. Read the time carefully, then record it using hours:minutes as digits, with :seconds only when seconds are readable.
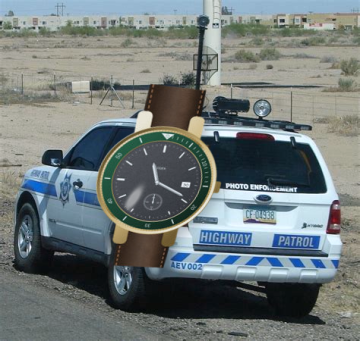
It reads 11:19
